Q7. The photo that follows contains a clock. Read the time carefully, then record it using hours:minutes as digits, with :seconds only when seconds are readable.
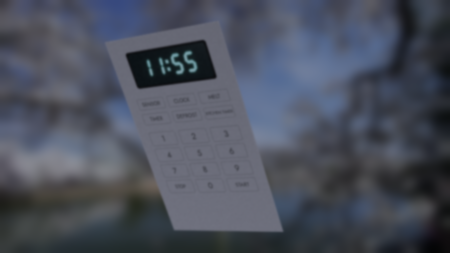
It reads 11:55
